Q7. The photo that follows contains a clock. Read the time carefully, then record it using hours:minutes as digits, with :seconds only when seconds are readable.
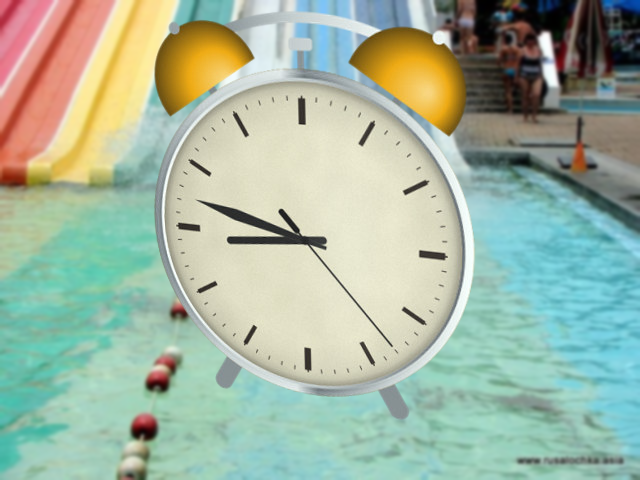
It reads 8:47:23
